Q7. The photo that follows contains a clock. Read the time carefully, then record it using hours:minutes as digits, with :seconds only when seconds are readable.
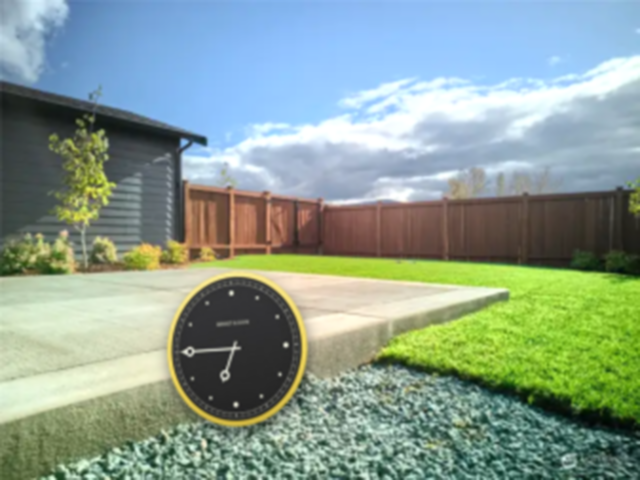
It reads 6:45
